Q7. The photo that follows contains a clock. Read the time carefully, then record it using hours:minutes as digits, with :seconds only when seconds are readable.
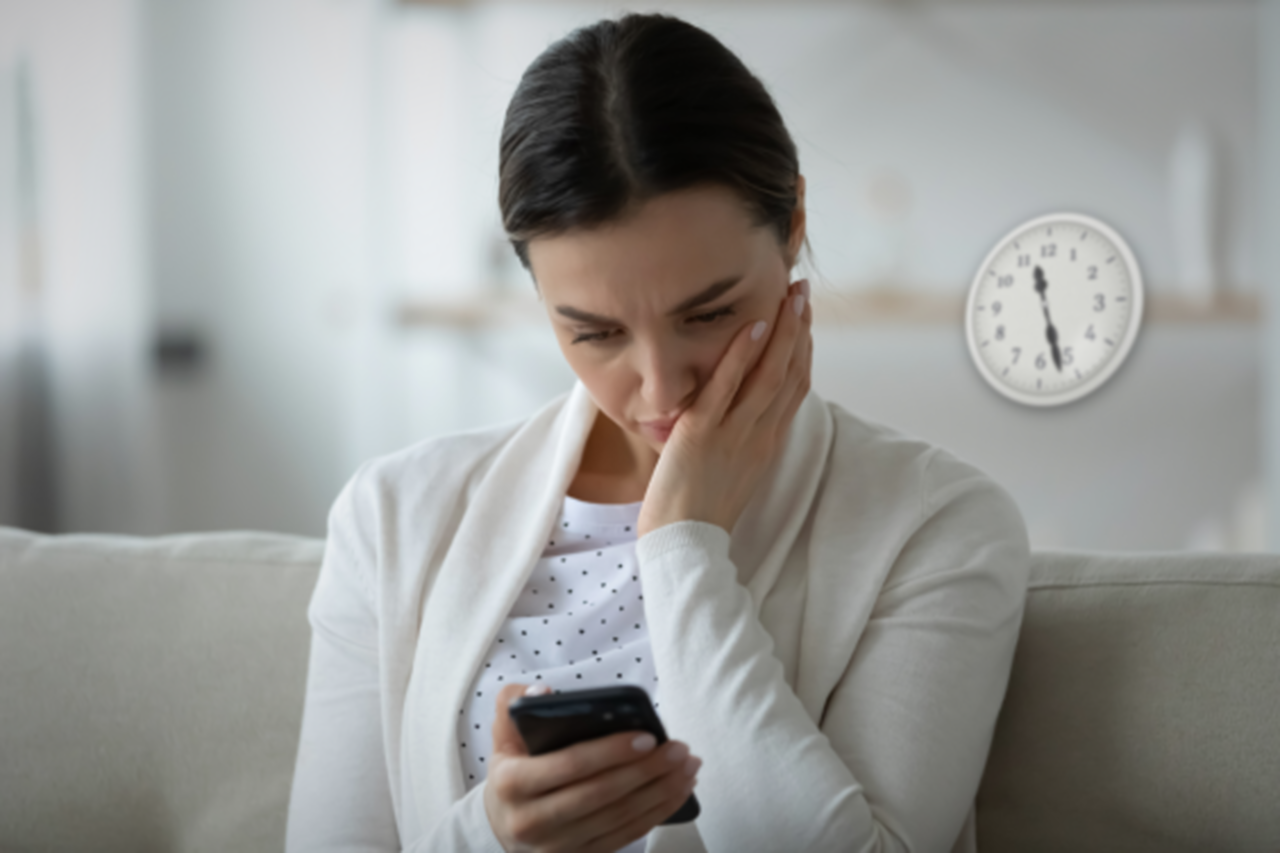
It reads 11:27
